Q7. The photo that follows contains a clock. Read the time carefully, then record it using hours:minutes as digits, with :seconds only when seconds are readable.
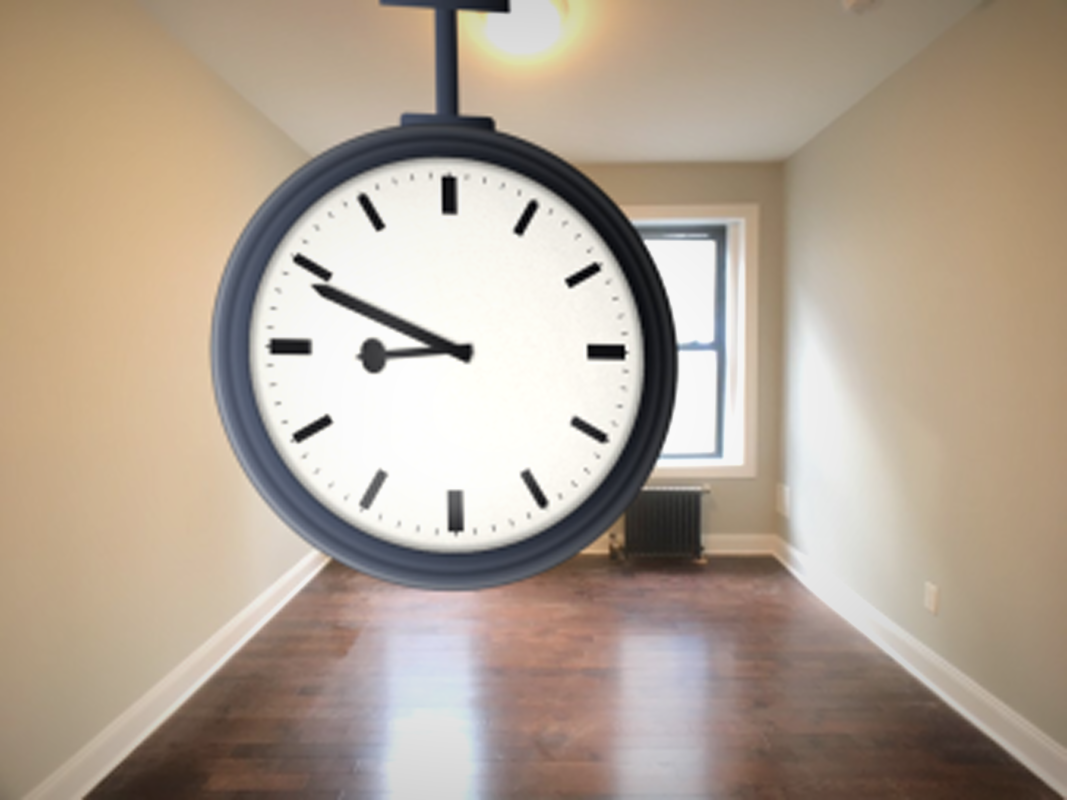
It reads 8:49
